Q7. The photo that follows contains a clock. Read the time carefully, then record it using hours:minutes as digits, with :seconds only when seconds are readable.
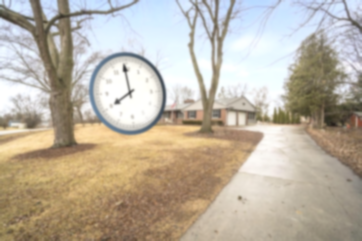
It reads 7:59
